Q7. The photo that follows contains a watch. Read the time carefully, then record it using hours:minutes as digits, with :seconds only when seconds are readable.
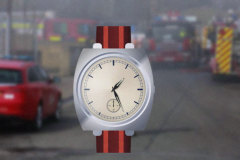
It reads 1:26
